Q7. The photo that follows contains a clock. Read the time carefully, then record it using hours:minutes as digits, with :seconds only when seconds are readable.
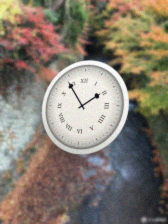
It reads 1:54
